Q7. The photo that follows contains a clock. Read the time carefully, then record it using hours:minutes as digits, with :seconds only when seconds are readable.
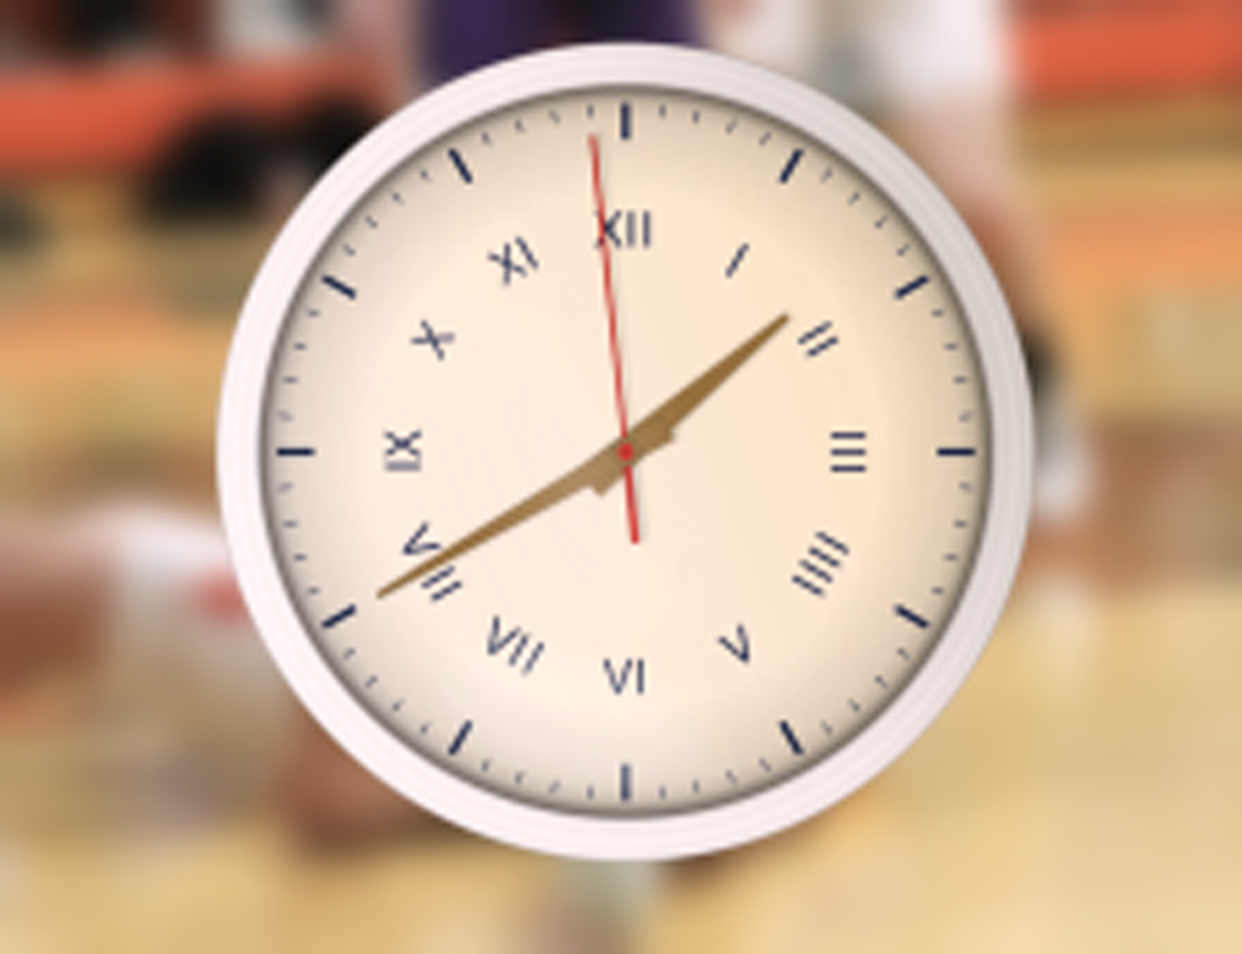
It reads 1:39:59
